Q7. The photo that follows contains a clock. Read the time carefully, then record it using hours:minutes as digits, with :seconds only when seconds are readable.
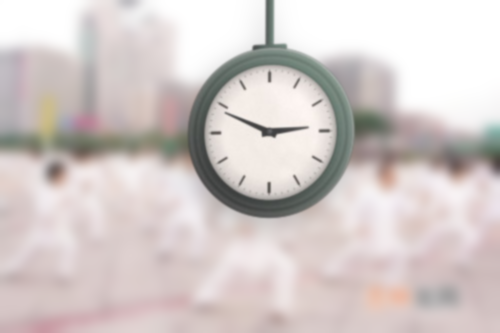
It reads 2:49
